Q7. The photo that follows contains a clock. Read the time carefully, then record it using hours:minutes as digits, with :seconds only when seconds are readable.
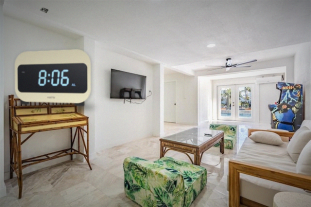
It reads 8:06
